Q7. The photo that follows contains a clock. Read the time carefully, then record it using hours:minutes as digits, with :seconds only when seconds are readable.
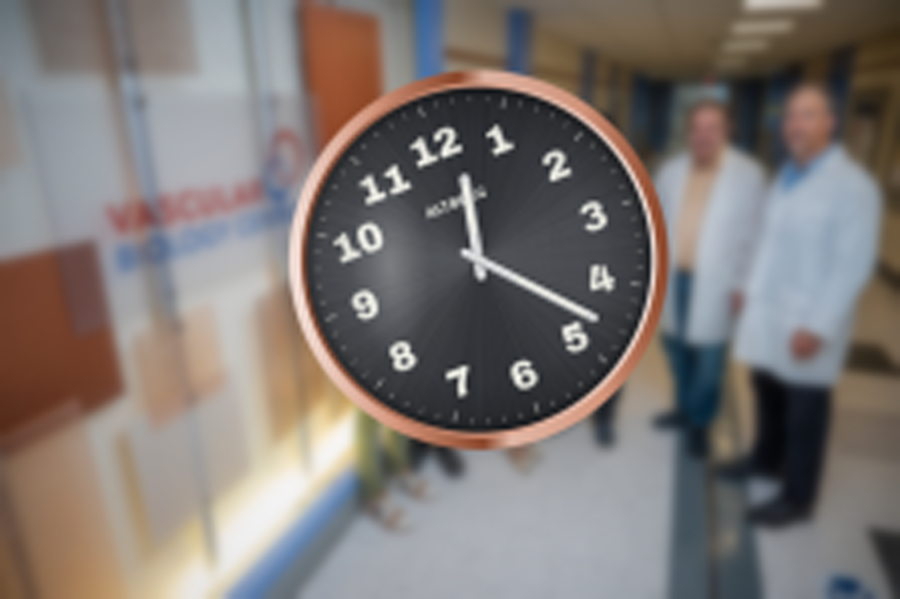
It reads 12:23
